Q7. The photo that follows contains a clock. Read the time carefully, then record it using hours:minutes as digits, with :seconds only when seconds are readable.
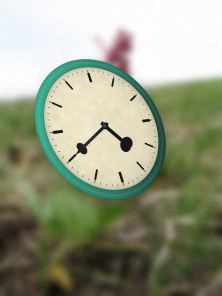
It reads 4:40
